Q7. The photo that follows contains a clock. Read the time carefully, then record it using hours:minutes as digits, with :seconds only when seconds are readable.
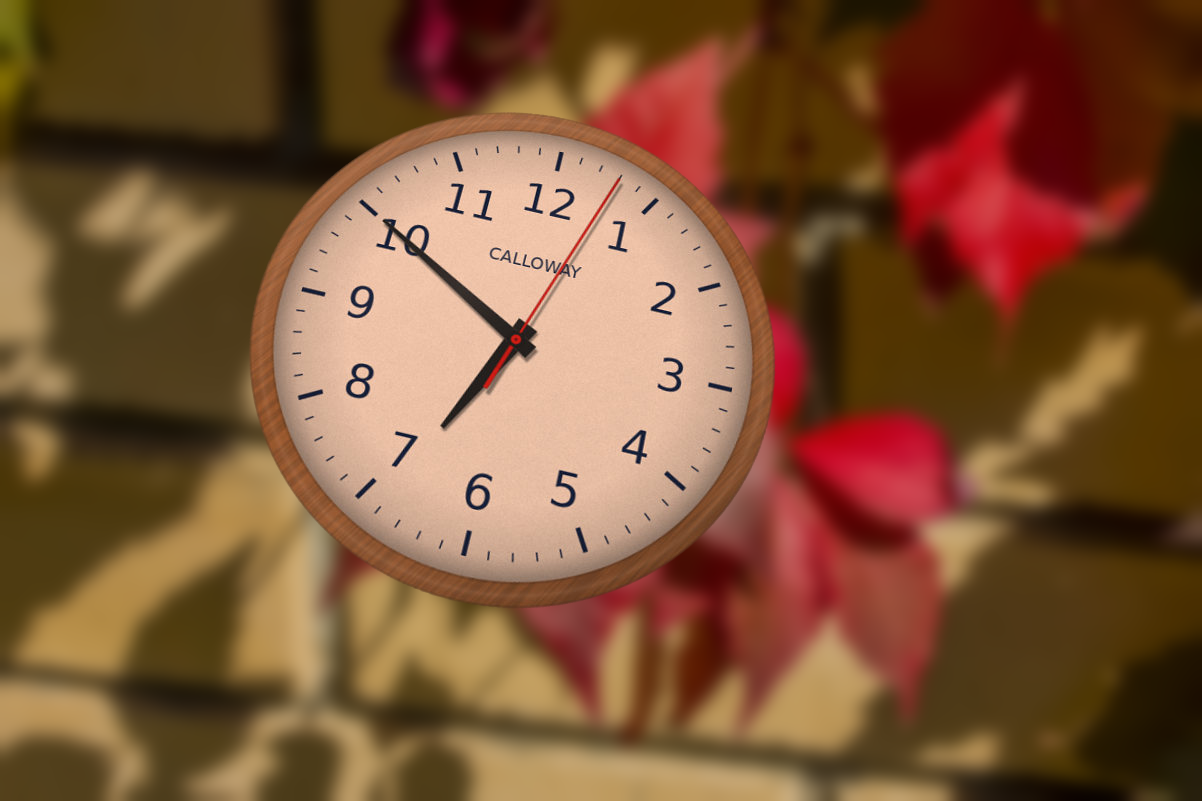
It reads 6:50:03
